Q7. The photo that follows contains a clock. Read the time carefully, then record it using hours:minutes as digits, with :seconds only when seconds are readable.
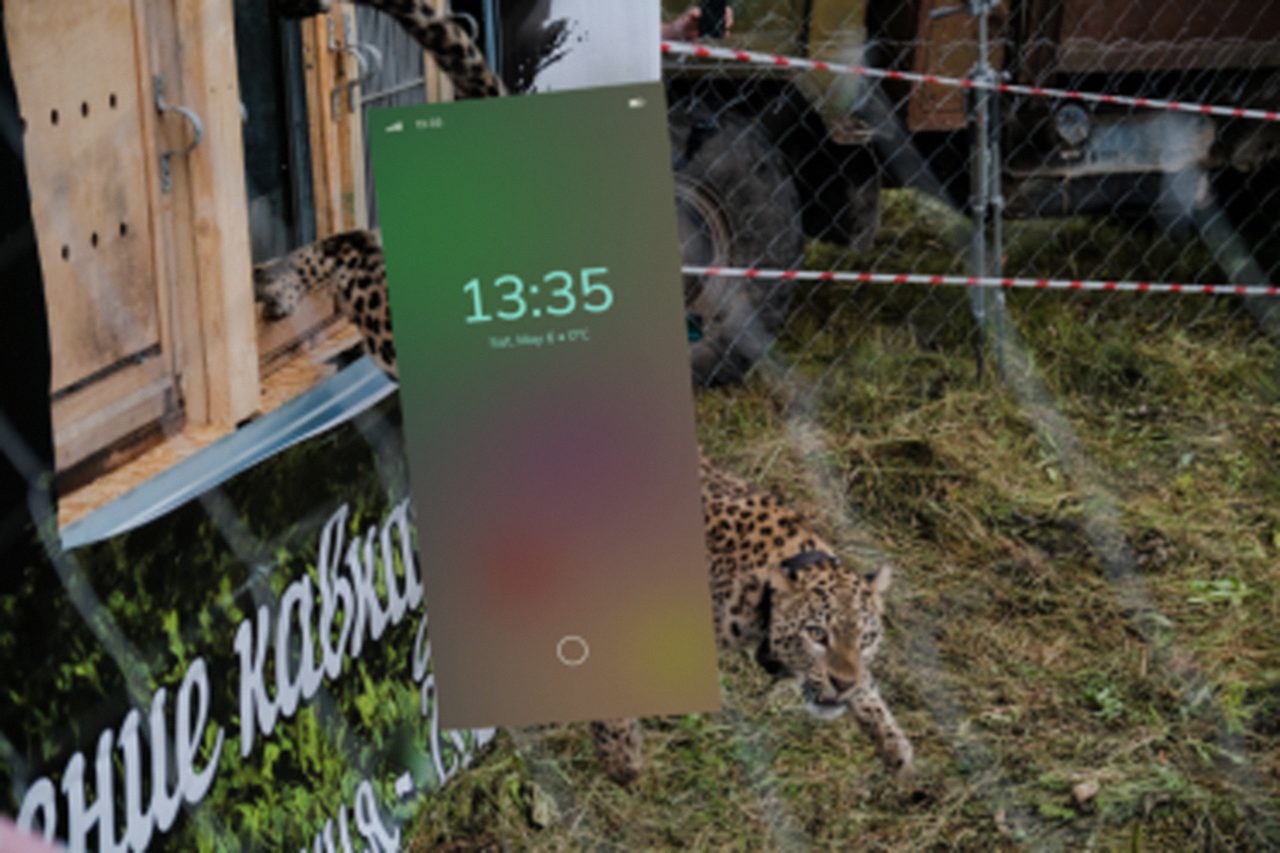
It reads 13:35
